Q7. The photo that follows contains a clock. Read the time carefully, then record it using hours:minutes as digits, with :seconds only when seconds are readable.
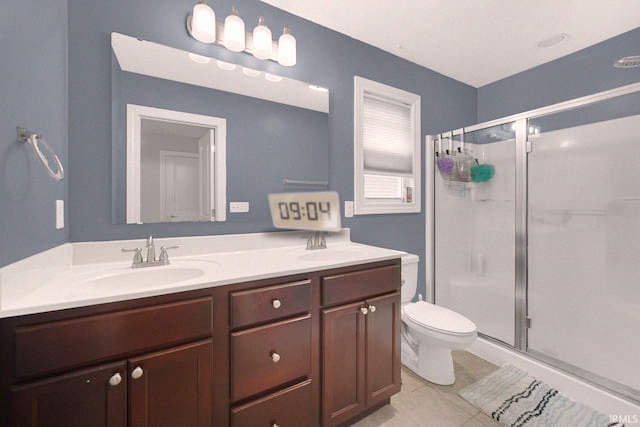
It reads 9:04
